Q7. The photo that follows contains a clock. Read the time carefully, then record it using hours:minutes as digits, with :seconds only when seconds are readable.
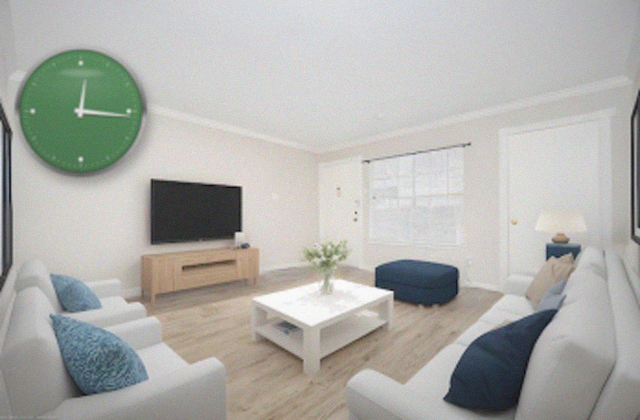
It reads 12:16
